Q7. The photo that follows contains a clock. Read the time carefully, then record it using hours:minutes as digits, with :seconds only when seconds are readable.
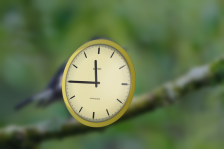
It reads 11:45
